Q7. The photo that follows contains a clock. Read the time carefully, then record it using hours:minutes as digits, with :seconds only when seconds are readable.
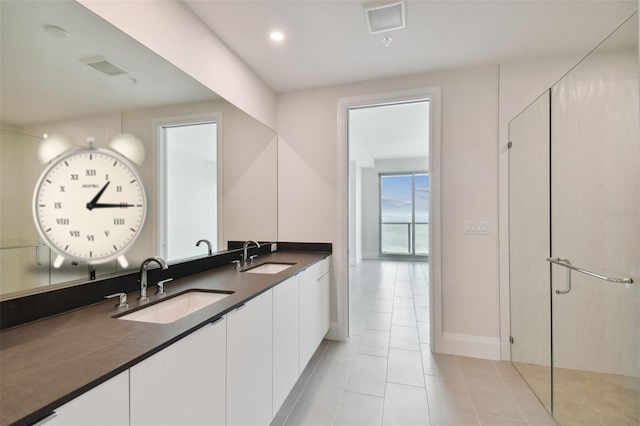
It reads 1:15
